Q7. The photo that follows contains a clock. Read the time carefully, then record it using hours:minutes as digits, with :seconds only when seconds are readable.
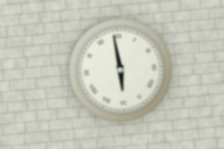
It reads 5:59
